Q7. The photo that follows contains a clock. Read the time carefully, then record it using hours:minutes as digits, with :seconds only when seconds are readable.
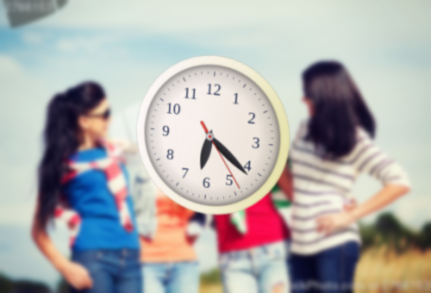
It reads 6:21:24
